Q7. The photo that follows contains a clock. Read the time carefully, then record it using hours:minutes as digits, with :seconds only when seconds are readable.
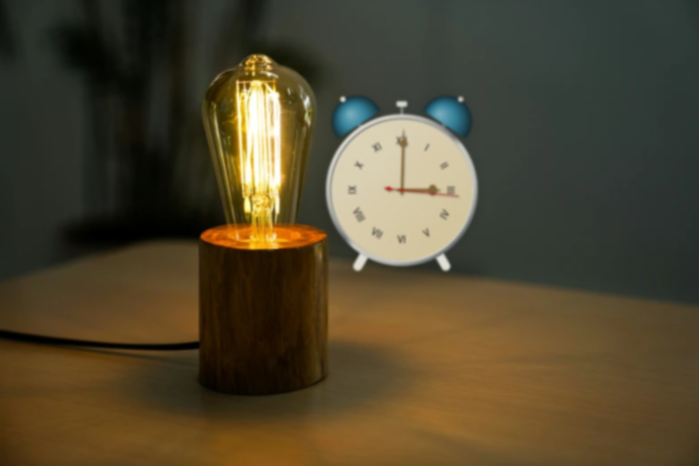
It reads 3:00:16
